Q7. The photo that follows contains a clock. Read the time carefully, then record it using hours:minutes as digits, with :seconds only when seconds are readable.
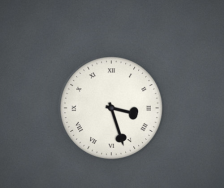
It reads 3:27
